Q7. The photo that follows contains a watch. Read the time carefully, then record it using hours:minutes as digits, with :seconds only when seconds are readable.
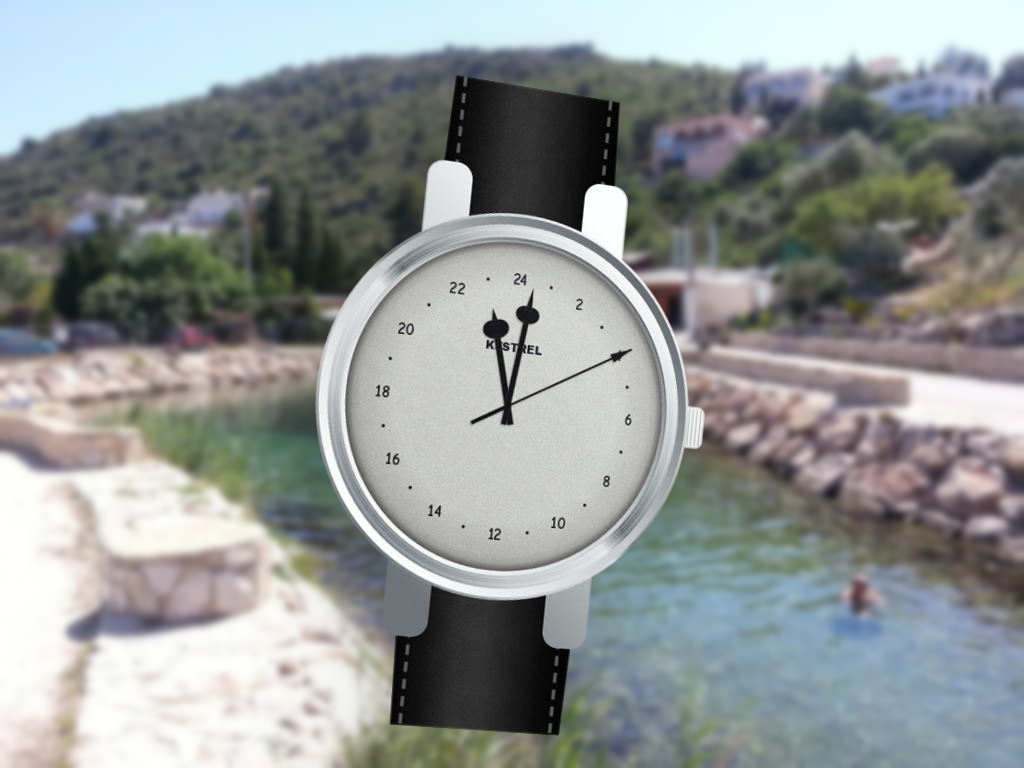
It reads 23:01:10
